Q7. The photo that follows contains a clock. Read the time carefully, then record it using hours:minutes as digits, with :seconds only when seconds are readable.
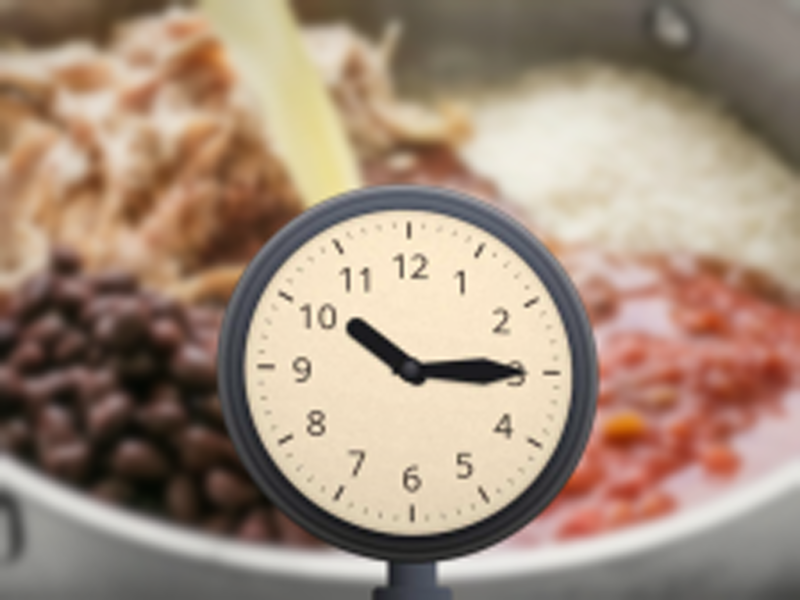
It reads 10:15
